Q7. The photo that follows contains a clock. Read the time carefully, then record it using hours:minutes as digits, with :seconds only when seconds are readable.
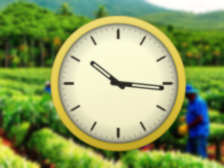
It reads 10:16
